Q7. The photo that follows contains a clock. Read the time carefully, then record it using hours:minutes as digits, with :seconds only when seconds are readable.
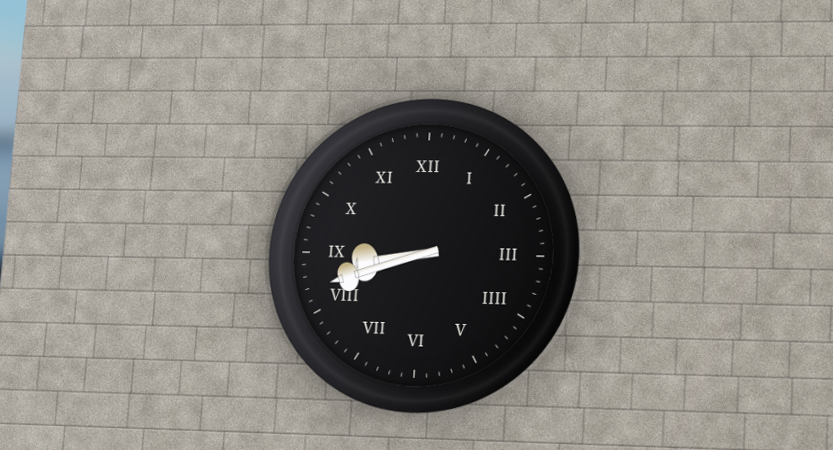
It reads 8:42
